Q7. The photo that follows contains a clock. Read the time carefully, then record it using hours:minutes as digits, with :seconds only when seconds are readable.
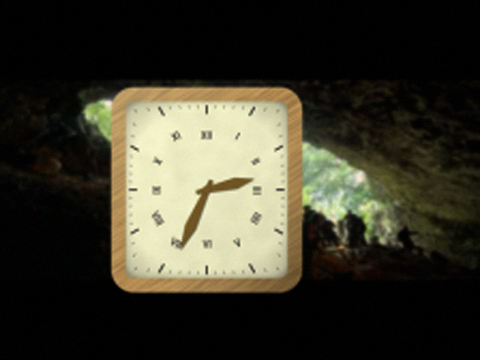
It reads 2:34
